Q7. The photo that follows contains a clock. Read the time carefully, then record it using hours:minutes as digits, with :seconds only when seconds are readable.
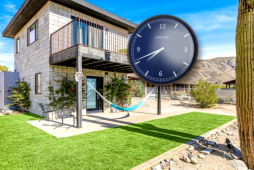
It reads 7:41
